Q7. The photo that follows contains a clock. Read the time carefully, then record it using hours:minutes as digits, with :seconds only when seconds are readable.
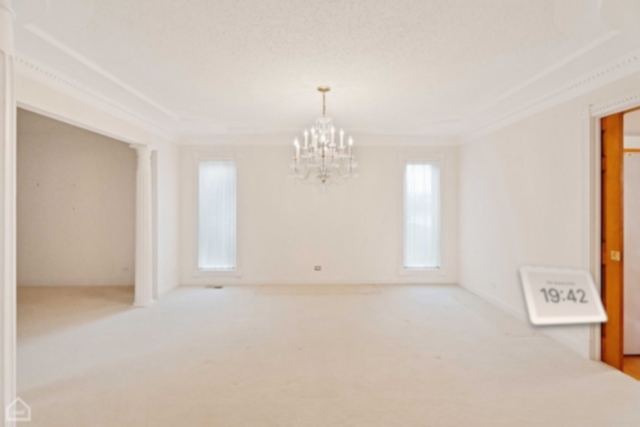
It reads 19:42
